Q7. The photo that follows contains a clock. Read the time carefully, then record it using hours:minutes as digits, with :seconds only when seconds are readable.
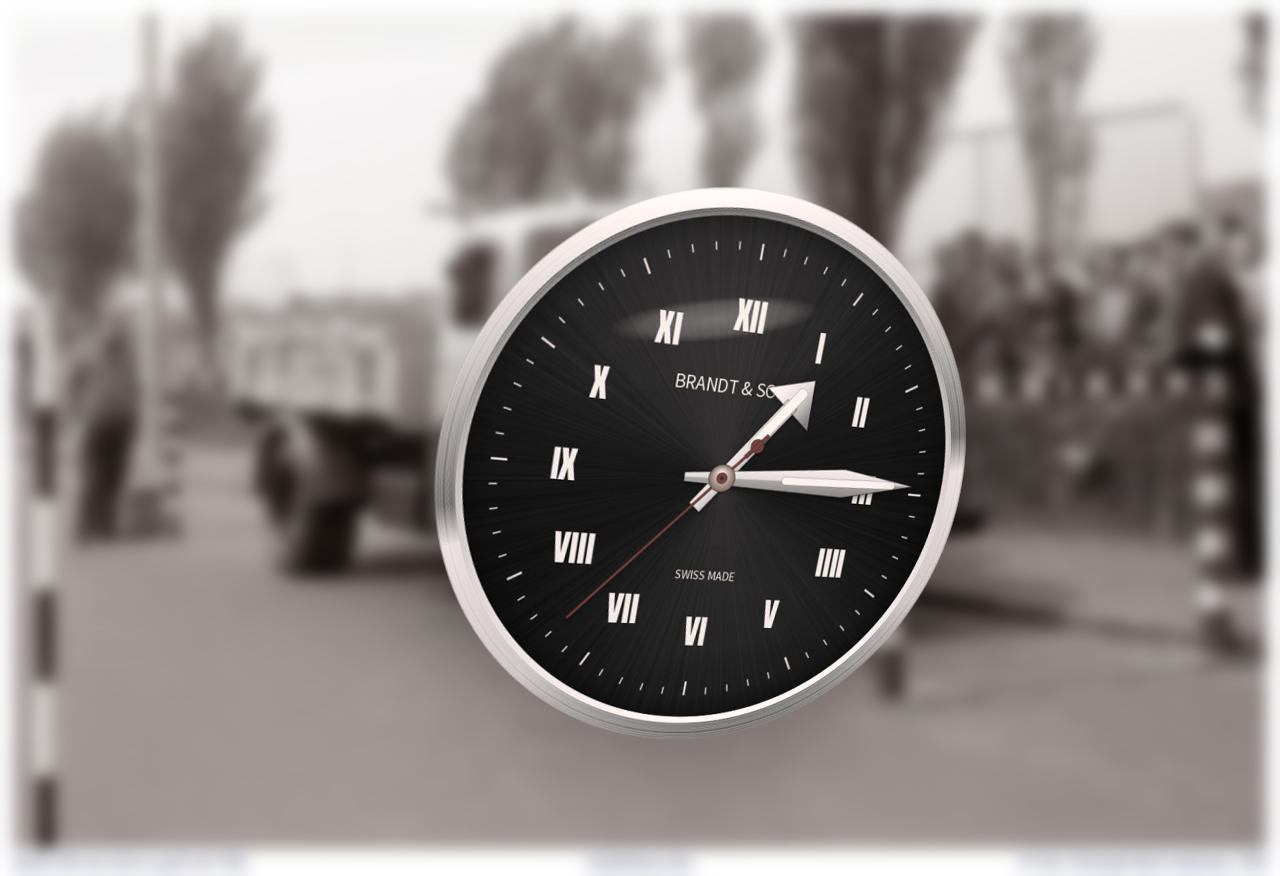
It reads 1:14:37
